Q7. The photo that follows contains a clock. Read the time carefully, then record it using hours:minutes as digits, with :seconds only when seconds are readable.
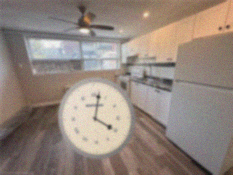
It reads 4:02
